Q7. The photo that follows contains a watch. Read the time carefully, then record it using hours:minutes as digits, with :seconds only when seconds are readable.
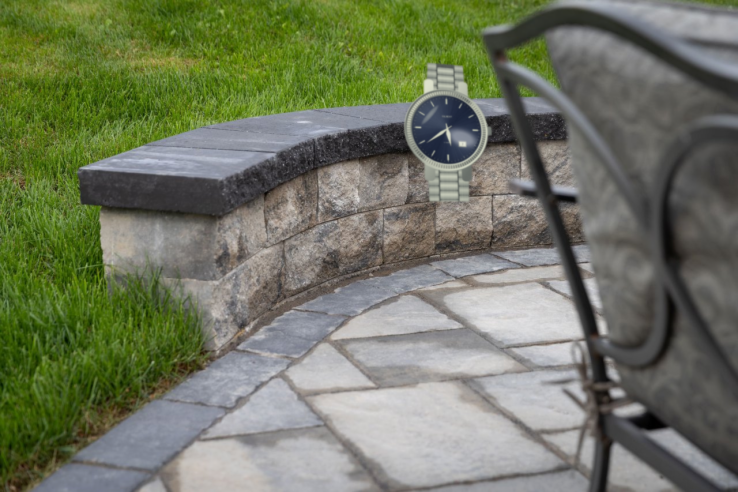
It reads 5:39
